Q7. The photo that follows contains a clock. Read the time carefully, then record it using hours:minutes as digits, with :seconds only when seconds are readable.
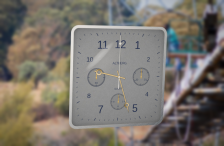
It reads 9:27
